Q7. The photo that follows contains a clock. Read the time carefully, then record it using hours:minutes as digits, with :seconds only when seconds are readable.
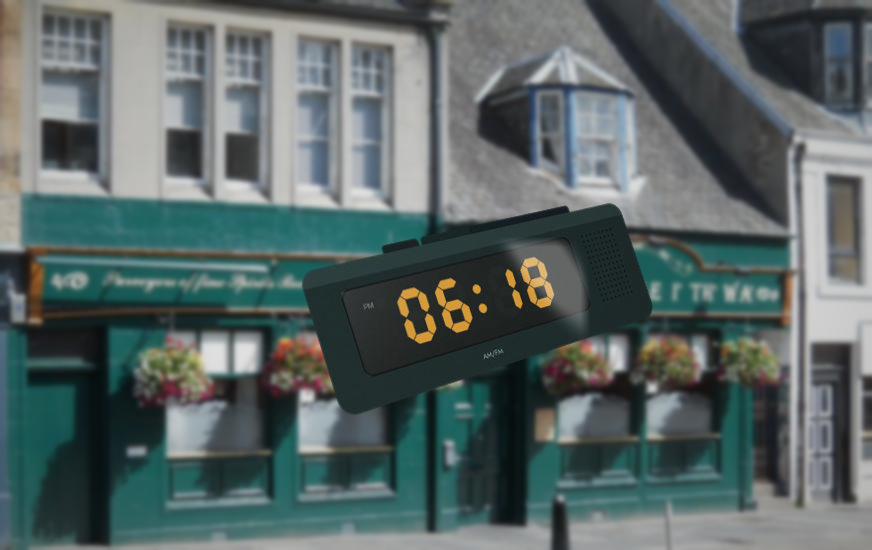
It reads 6:18
